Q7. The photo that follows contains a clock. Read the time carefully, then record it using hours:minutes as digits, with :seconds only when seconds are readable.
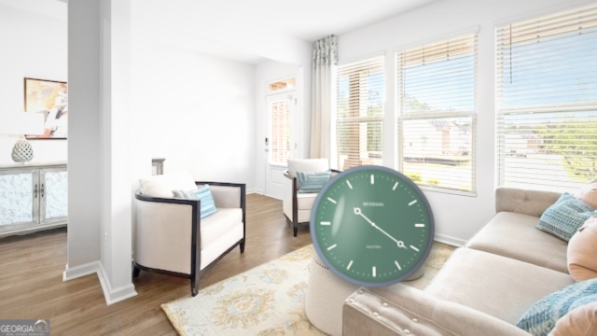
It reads 10:21
